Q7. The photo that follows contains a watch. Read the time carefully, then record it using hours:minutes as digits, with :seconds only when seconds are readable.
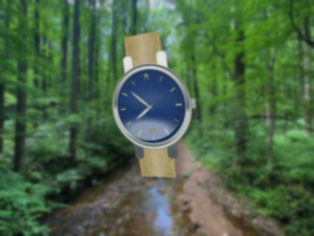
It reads 7:52
